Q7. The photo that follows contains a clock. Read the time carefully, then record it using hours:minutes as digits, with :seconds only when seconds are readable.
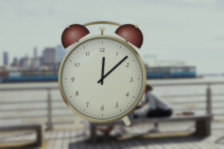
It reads 12:08
